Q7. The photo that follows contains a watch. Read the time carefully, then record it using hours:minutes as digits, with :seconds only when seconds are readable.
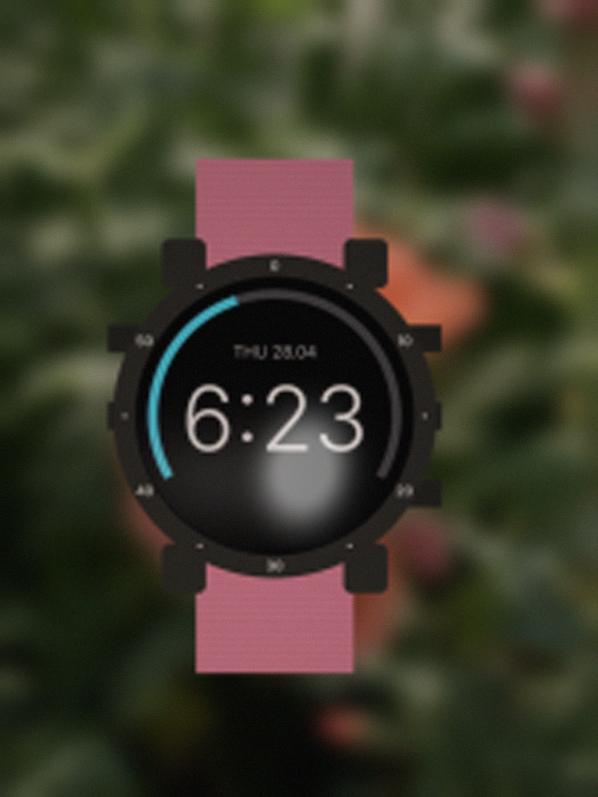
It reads 6:23
